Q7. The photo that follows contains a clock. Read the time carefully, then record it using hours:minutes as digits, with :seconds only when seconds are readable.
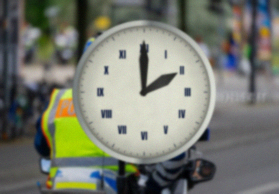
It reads 2:00
